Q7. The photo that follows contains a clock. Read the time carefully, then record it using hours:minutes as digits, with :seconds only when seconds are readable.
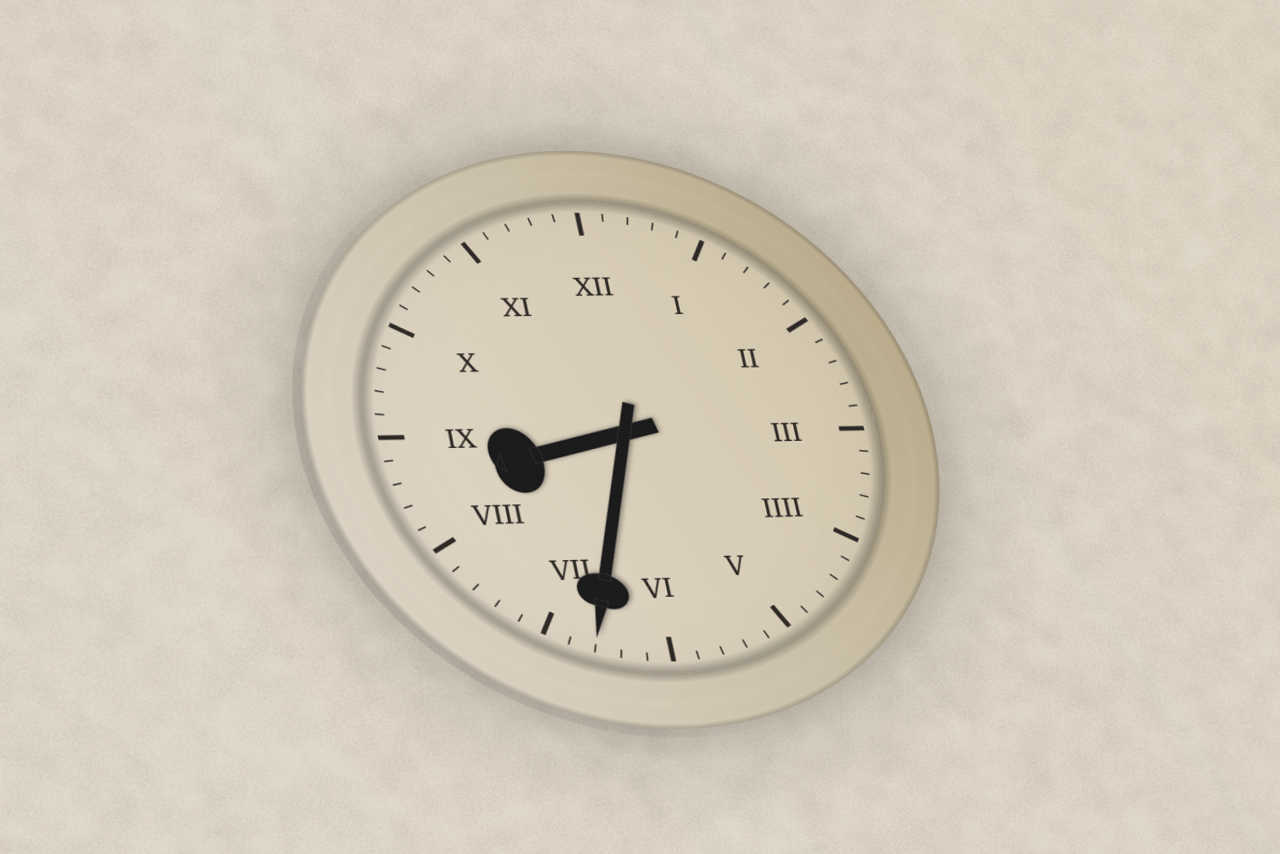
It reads 8:33
